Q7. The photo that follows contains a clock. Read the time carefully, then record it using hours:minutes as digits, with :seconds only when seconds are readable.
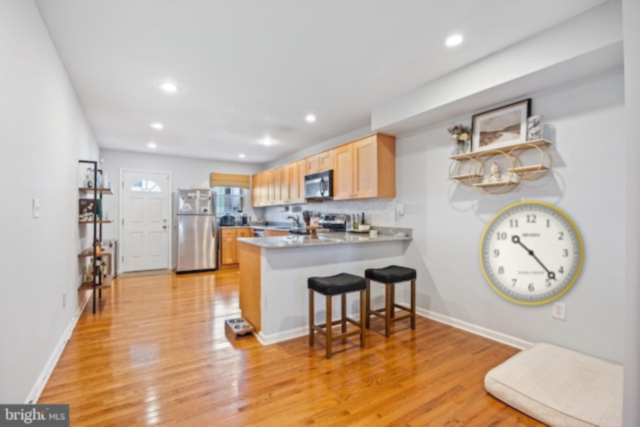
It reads 10:23
